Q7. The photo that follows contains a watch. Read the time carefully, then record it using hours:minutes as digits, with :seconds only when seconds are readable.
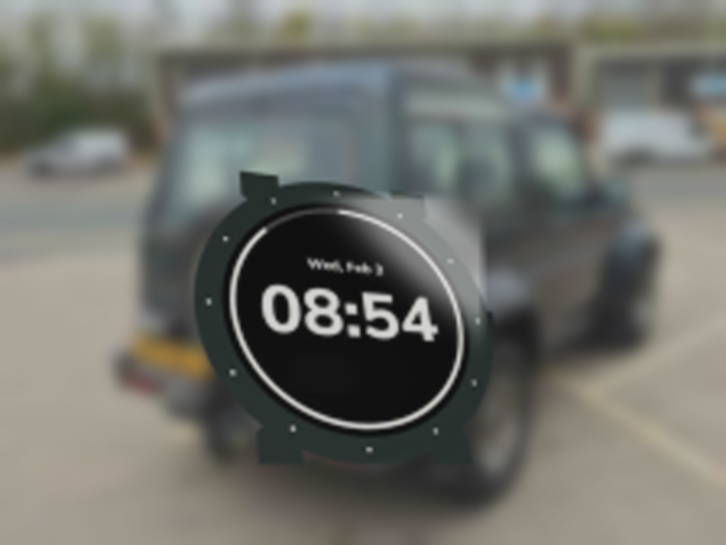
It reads 8:54
